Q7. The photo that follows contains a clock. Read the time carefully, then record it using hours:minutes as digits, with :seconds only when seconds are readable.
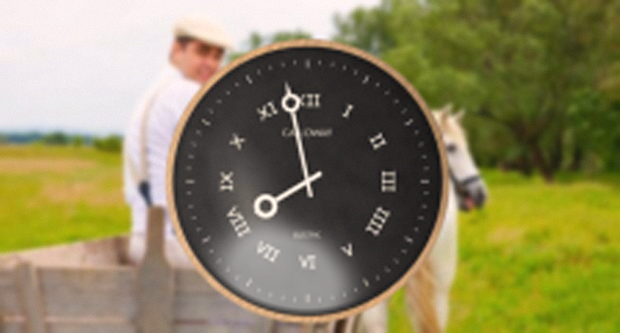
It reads 7:58
